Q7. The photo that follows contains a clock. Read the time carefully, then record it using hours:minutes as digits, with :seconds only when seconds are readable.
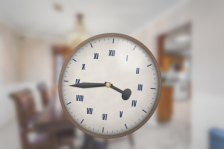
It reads 3:44
